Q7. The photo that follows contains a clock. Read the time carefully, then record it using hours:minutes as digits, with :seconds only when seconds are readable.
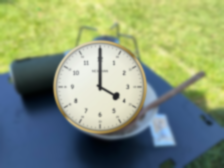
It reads 4:00
